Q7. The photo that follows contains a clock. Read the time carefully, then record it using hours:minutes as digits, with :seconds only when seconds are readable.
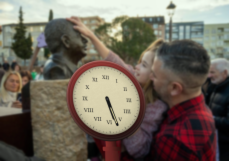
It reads 5:27
